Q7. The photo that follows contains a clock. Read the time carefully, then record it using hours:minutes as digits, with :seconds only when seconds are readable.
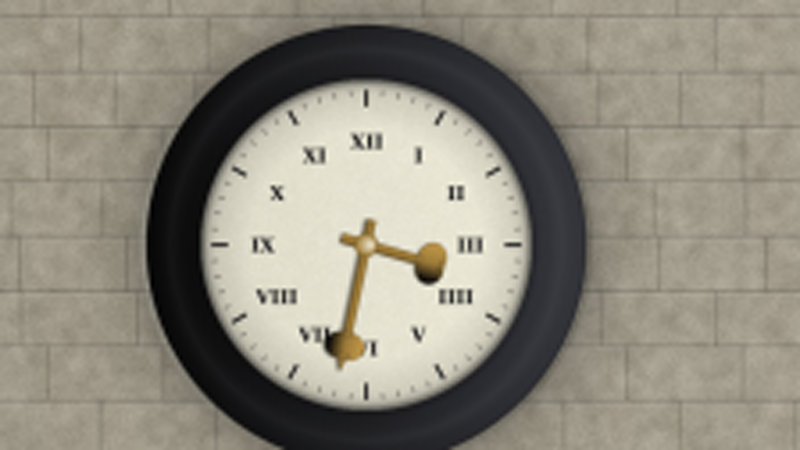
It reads 3:32
